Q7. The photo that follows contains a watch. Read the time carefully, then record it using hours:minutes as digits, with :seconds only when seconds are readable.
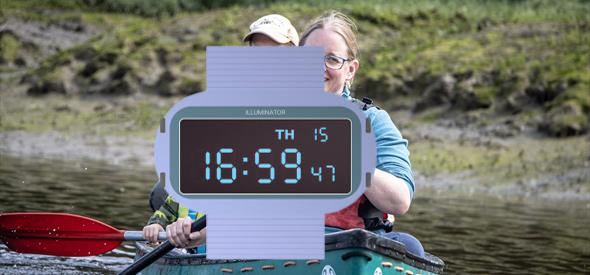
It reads 16:59:47
